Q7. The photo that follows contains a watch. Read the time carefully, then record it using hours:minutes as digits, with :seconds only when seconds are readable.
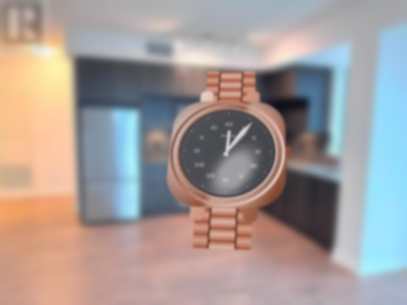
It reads 12:06
